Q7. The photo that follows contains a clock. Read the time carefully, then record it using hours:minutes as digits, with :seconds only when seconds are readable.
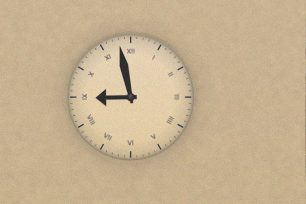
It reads 8:58
